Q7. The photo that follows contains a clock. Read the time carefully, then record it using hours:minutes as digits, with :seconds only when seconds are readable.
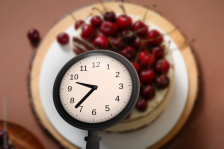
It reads 9:37
